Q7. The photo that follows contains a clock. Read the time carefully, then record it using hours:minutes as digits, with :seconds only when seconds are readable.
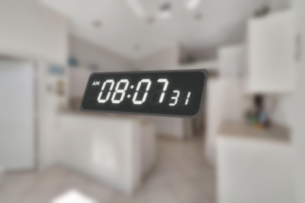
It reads 8:07:31
